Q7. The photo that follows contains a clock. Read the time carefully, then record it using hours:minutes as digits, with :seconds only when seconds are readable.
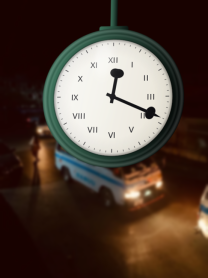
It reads 12:19
